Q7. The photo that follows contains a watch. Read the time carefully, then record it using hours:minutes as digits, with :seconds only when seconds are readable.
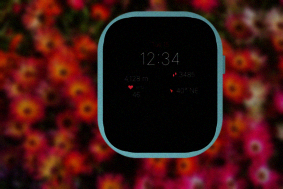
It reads 12:34
